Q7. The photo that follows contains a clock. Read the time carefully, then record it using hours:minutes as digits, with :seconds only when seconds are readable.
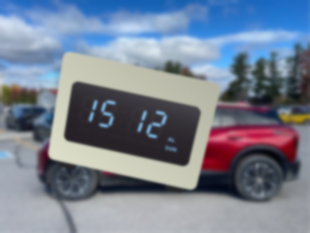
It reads 15:12
